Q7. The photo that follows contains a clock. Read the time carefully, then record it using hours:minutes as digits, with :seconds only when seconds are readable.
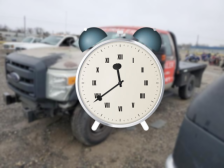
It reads 11:39
